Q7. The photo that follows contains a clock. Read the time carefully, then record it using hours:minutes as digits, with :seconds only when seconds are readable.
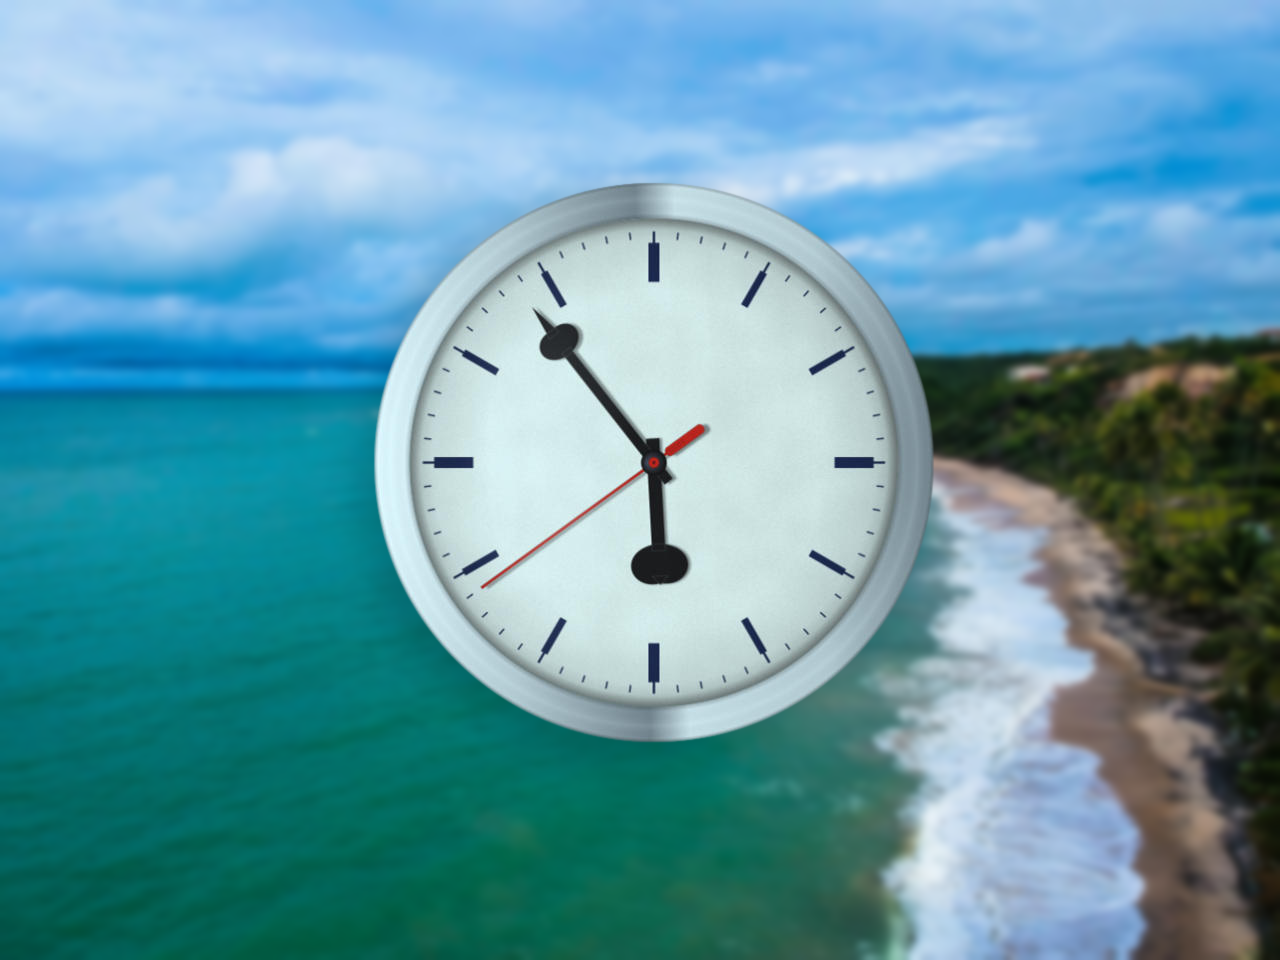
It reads 5:53:39
